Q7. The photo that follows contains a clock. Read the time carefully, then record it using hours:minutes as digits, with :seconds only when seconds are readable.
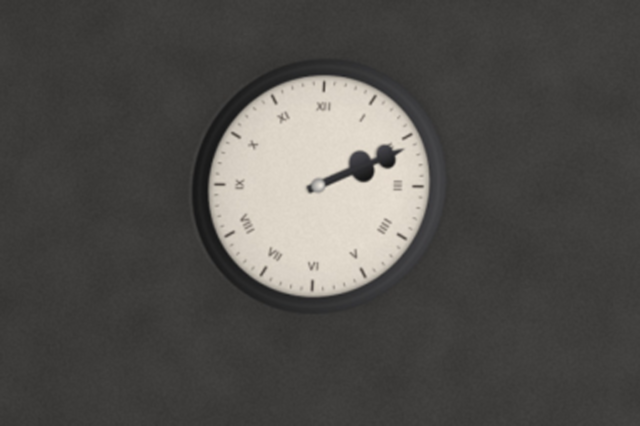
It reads 2:11
